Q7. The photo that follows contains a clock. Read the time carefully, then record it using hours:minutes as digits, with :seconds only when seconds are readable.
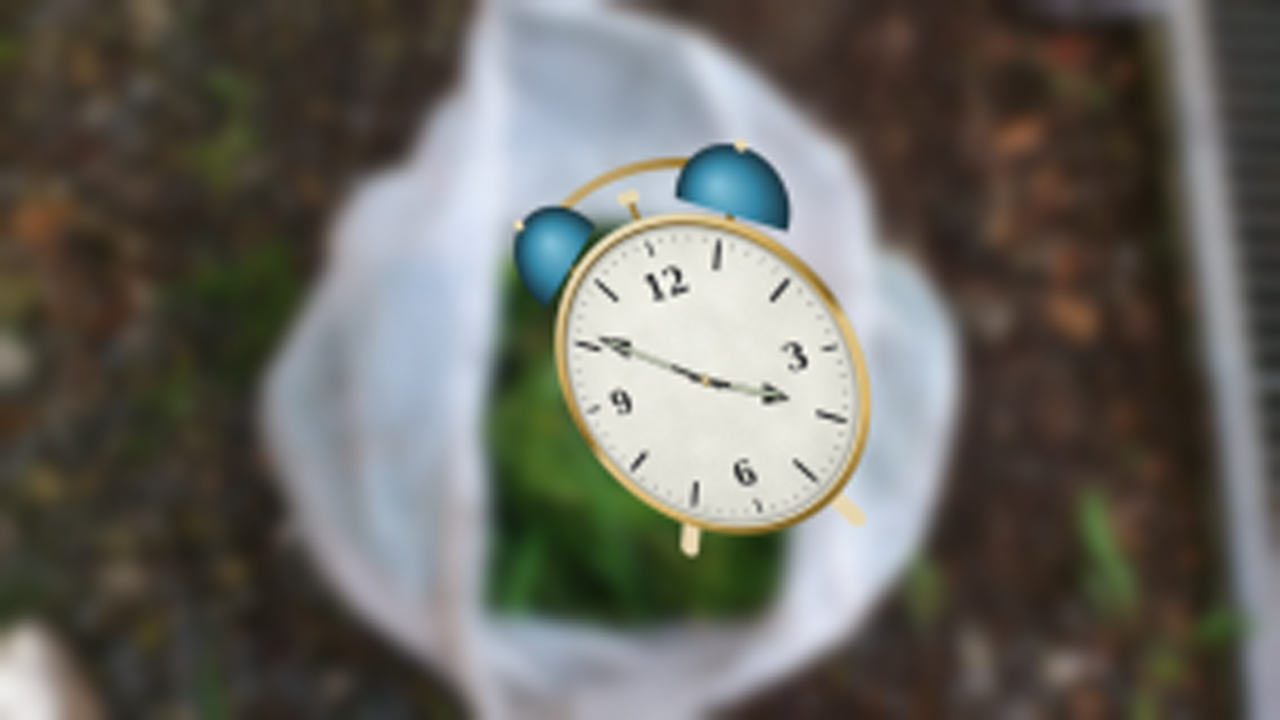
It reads 3:51
